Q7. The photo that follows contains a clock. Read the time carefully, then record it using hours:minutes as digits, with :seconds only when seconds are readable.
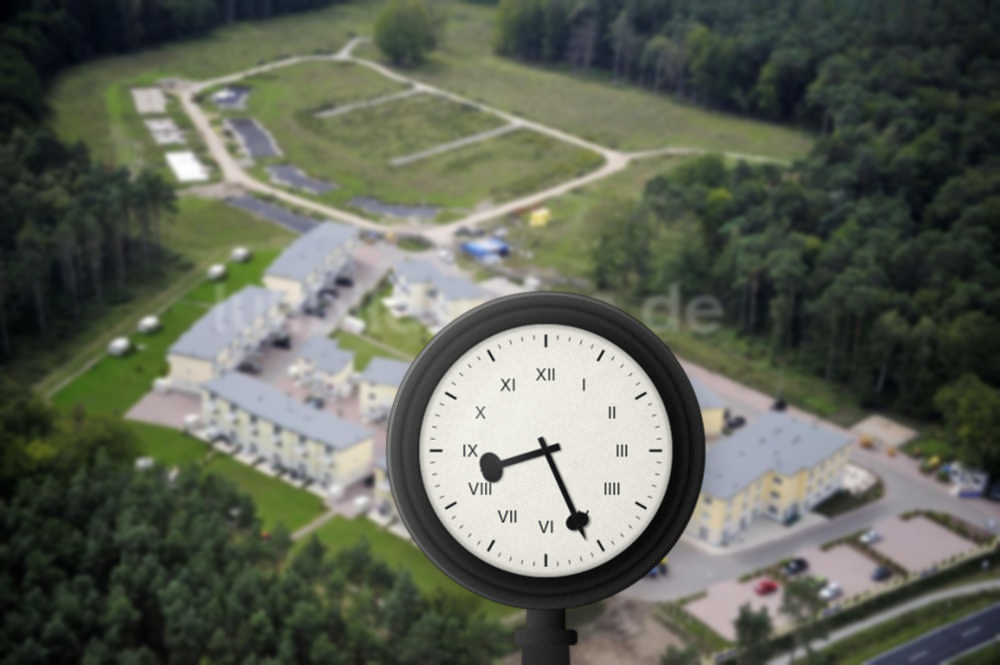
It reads 8:26
